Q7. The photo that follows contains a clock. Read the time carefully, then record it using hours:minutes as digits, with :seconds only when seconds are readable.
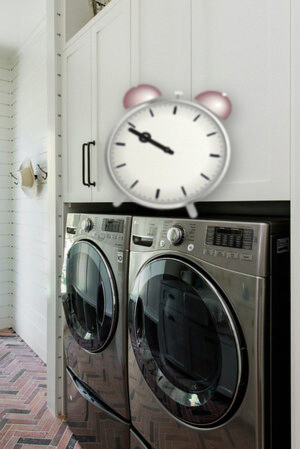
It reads 9:49
